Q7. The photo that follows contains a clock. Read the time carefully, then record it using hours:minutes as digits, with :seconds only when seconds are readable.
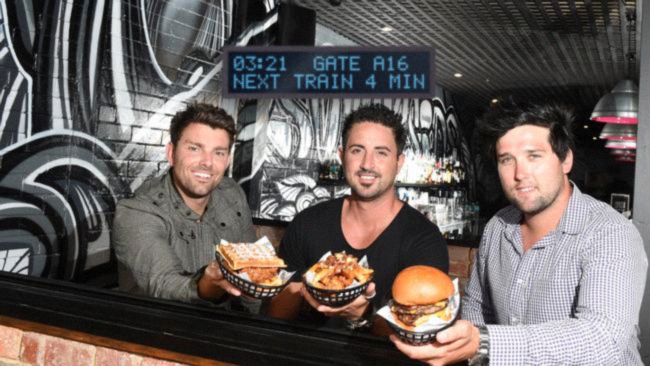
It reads 3:21
